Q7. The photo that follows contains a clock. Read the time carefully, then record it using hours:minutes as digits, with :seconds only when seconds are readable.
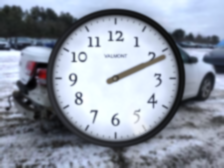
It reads 2:11
